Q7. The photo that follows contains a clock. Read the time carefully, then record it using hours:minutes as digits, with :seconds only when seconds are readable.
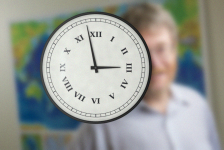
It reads 2:58
